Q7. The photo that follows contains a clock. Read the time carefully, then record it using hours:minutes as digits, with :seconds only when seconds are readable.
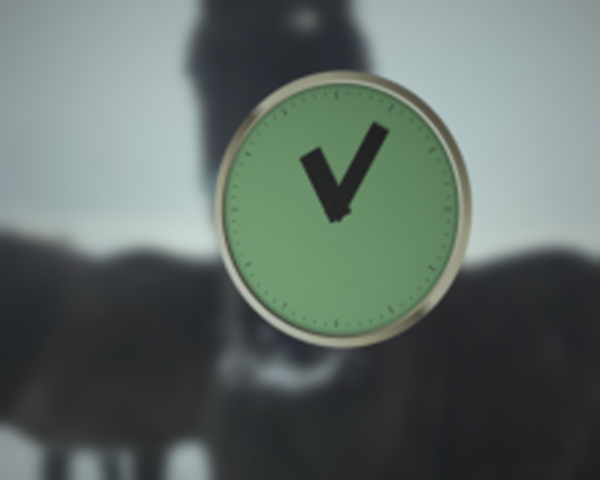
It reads 11:05
